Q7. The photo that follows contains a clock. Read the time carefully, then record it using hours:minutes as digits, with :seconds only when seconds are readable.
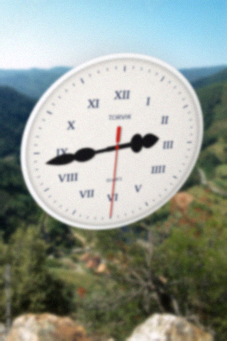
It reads 2:43:30
